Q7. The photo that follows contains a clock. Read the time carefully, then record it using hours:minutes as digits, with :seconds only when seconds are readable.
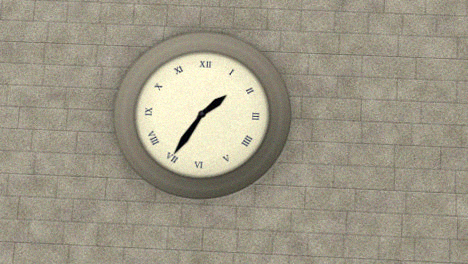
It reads 1:35
